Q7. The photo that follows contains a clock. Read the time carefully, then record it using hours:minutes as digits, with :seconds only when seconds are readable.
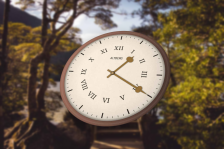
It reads 1:20
